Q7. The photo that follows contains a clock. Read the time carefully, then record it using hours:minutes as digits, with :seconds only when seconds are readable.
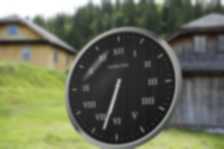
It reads 6:33
